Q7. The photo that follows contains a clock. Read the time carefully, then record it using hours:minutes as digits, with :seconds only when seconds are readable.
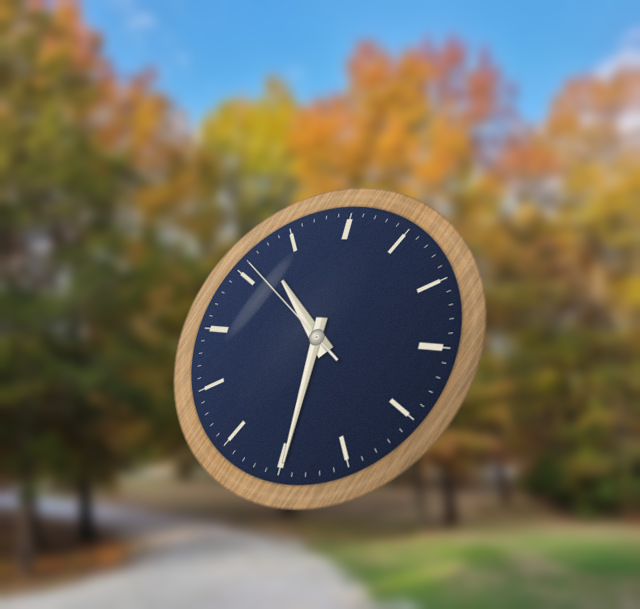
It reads 10:29:51
